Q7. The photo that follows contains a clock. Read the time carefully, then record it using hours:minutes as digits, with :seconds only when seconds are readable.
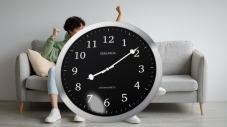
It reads 8:09
